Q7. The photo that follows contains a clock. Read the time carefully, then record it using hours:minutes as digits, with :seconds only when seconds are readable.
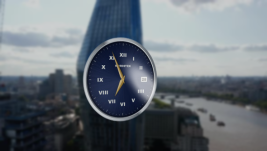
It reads 6:56
